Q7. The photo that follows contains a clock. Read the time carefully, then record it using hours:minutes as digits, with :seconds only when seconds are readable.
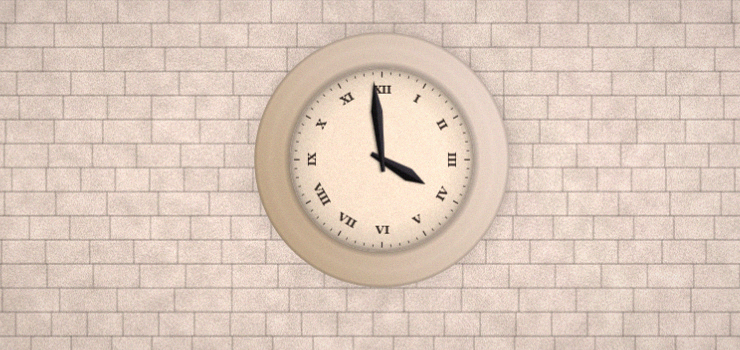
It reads 3:59
